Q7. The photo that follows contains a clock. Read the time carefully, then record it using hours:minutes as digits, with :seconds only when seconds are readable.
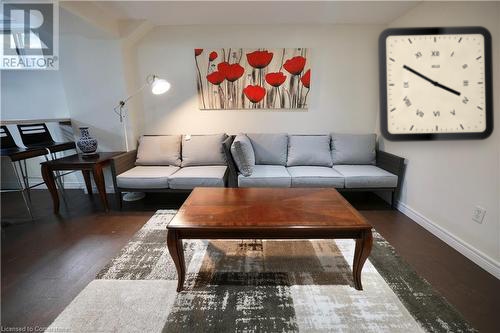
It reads 3:50
